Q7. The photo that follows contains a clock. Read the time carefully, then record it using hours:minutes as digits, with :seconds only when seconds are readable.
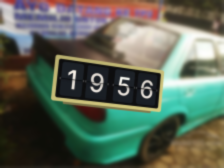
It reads 19:56
